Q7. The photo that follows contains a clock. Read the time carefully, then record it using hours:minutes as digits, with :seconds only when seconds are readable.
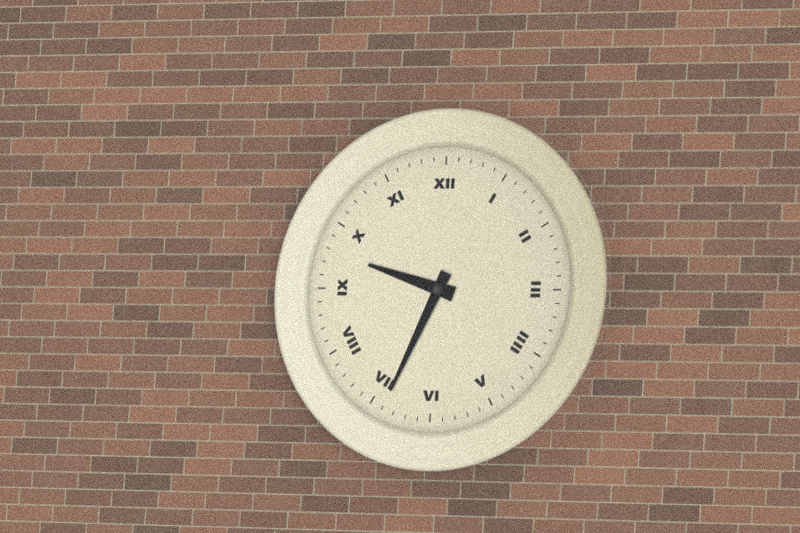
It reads 9:34
